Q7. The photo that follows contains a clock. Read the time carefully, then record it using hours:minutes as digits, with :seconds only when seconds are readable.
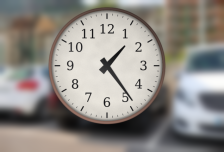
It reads 1:24
